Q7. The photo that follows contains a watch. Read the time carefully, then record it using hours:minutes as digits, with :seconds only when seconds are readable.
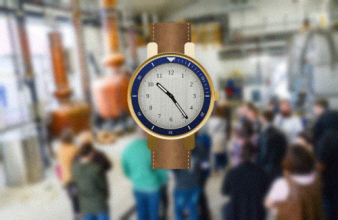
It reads 10:24
